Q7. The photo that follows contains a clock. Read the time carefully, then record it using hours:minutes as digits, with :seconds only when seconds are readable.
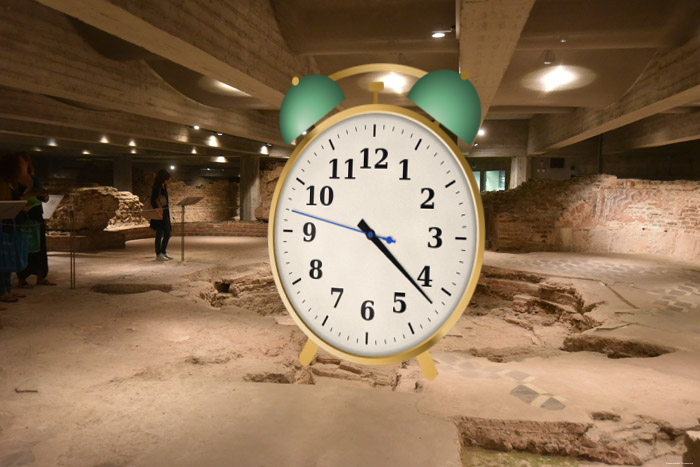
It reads 4:21:47
